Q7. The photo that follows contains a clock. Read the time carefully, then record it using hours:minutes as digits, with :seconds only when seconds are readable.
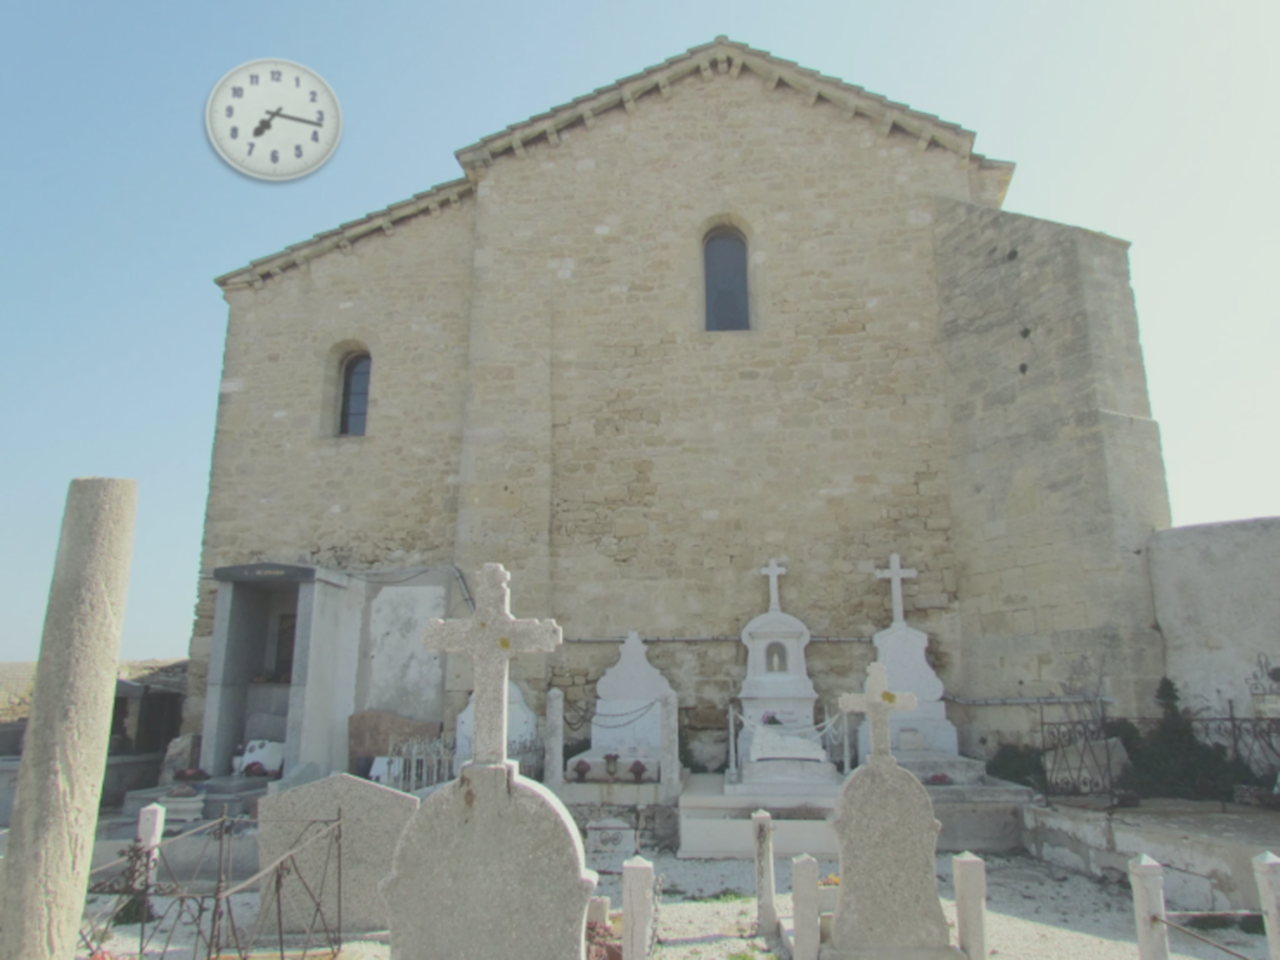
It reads 7:17
